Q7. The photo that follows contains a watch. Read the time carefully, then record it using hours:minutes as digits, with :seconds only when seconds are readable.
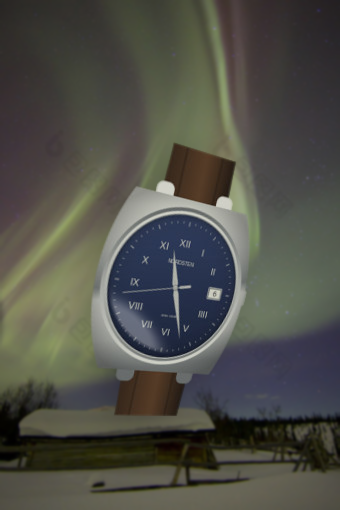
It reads 11:26:43
